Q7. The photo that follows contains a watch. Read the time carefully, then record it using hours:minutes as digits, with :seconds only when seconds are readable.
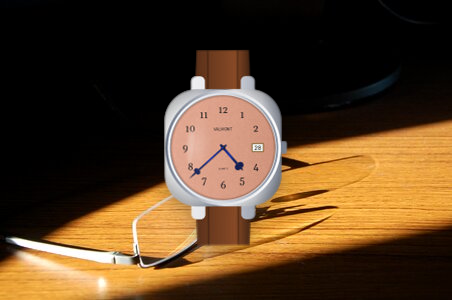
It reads 4:38
